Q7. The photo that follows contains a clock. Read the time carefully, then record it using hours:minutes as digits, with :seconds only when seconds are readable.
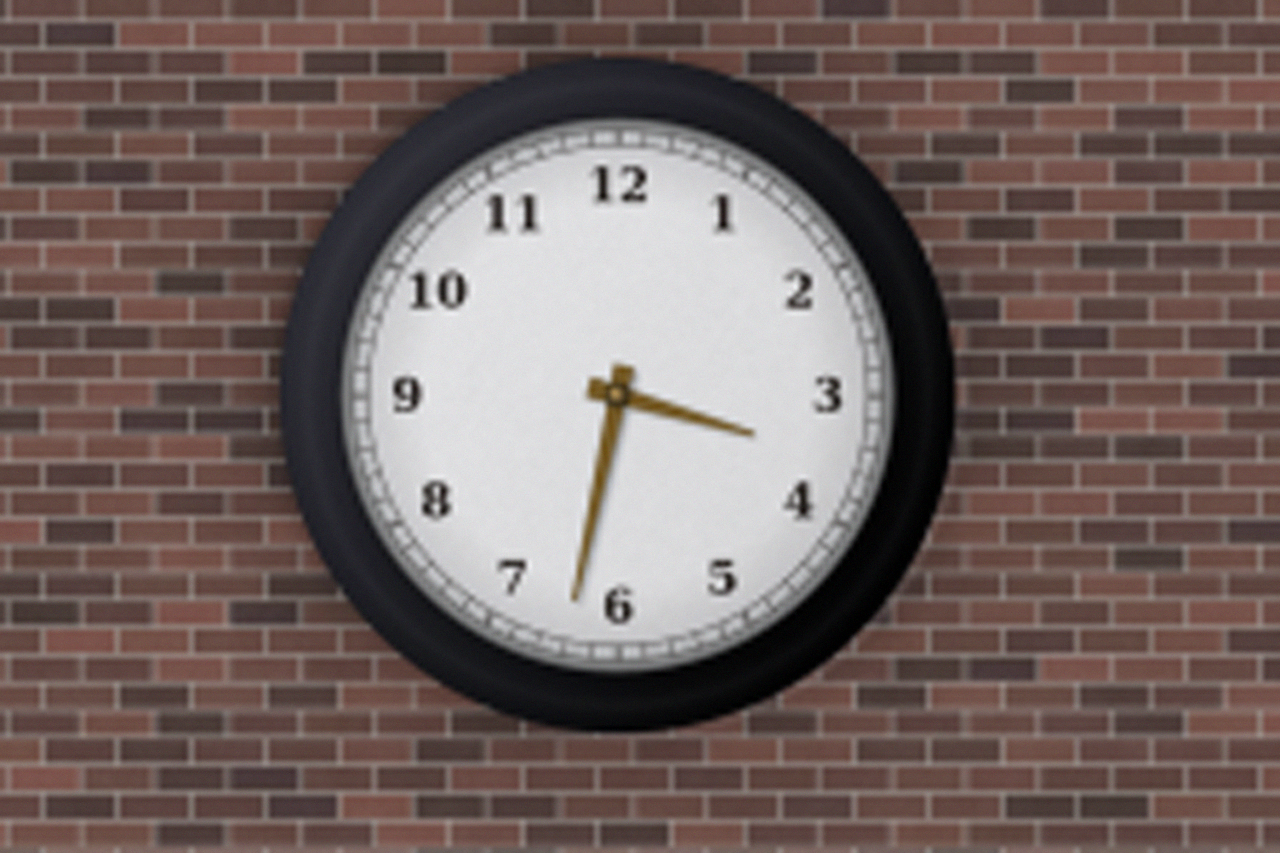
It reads 3:32
